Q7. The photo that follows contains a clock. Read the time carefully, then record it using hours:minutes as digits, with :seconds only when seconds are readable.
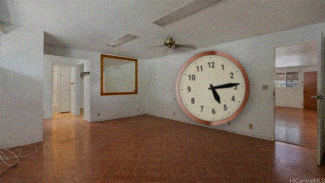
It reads 5:14
